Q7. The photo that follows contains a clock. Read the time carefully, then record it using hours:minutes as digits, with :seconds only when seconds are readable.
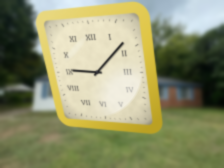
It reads 9:08
